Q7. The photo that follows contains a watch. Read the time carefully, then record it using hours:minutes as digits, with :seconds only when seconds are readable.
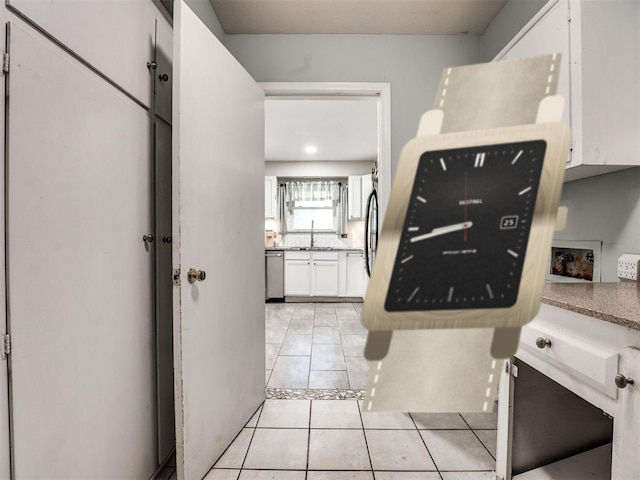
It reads 8:42:58
